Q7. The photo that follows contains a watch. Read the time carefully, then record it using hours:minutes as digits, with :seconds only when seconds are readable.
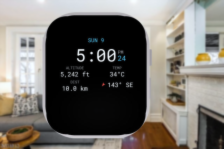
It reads 5:00
